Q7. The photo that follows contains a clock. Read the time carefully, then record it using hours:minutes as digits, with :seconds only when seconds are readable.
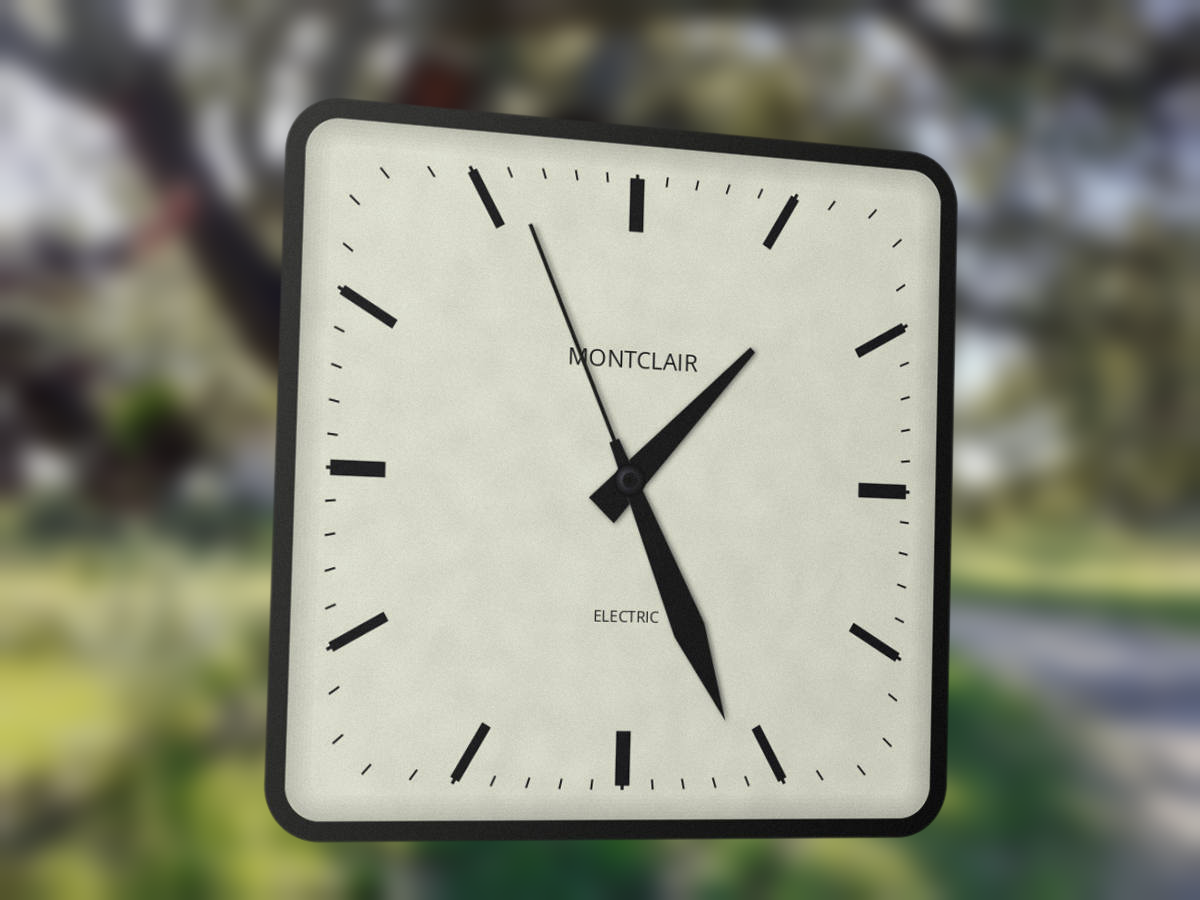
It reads 1:25:56
